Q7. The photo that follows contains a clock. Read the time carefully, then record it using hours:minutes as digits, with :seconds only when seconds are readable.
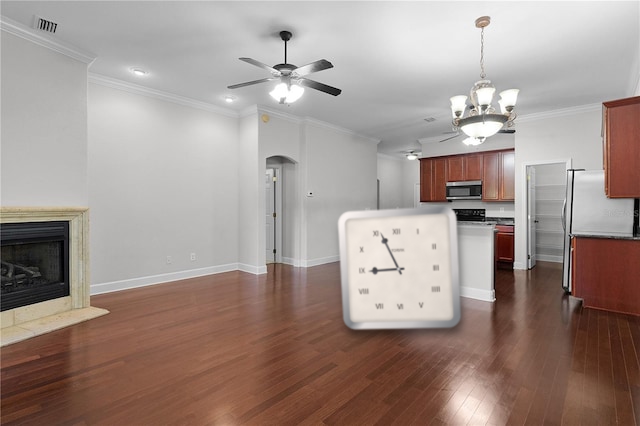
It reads 8:56
